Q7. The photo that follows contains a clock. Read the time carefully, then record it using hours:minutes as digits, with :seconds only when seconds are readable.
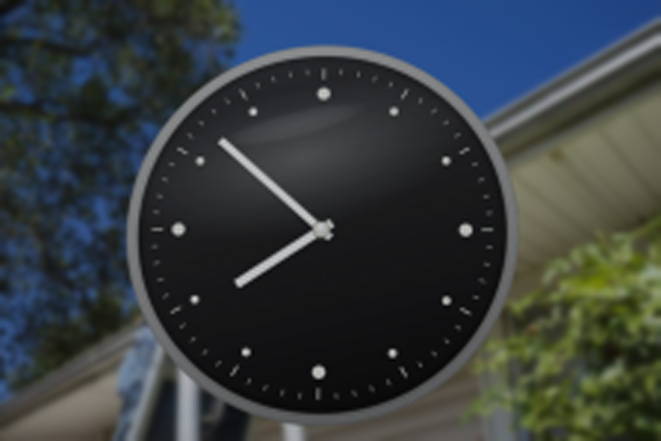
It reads 7:52
